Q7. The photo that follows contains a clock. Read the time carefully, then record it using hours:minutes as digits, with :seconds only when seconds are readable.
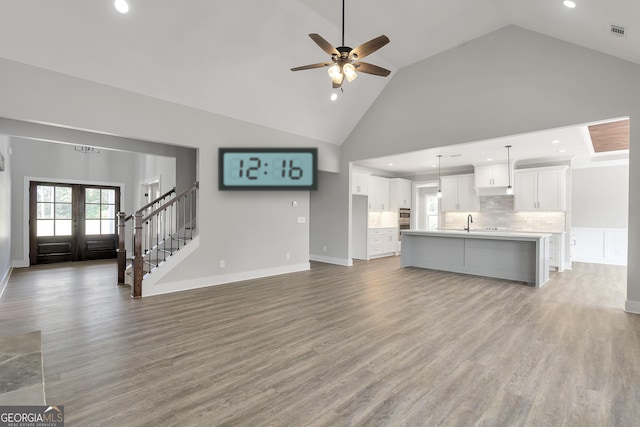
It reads 12:16
